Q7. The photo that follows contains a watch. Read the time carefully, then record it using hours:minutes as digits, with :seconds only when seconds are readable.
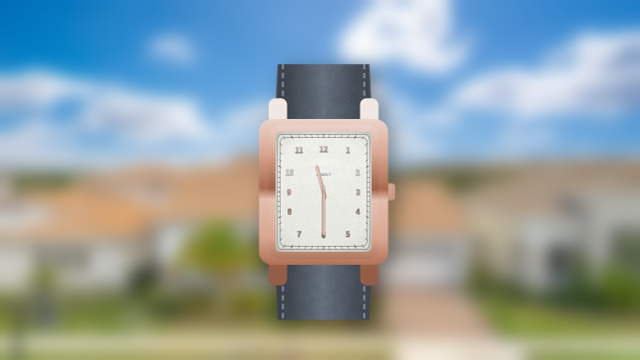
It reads 11:30
